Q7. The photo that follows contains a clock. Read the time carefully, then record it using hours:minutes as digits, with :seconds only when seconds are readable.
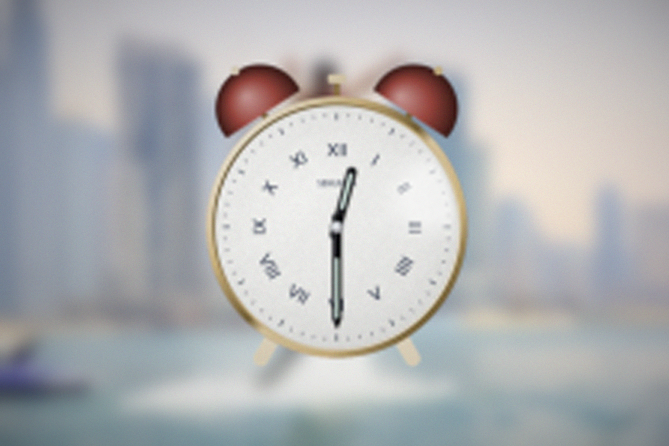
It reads 12:30
